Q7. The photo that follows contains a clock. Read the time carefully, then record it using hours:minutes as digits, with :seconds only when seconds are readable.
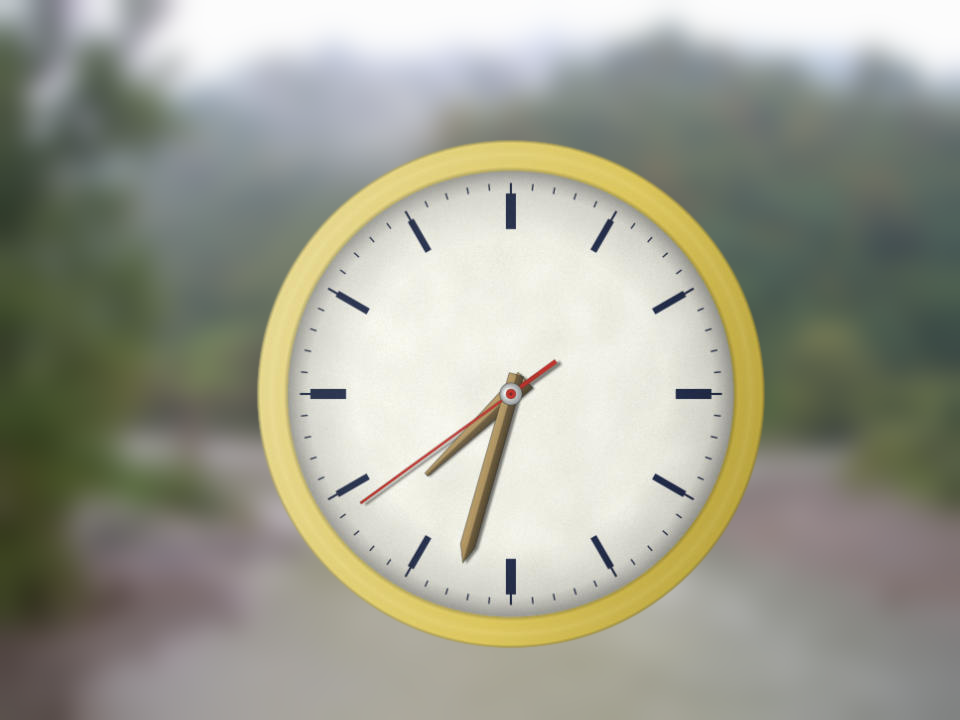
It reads 7:32:39
